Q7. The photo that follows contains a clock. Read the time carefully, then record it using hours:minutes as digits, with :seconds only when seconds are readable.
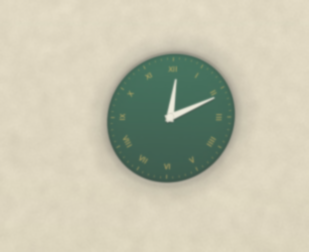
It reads 12:11
